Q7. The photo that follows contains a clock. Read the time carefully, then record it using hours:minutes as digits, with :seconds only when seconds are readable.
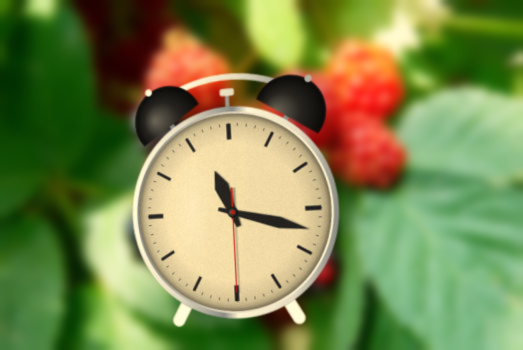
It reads 11:17:30
